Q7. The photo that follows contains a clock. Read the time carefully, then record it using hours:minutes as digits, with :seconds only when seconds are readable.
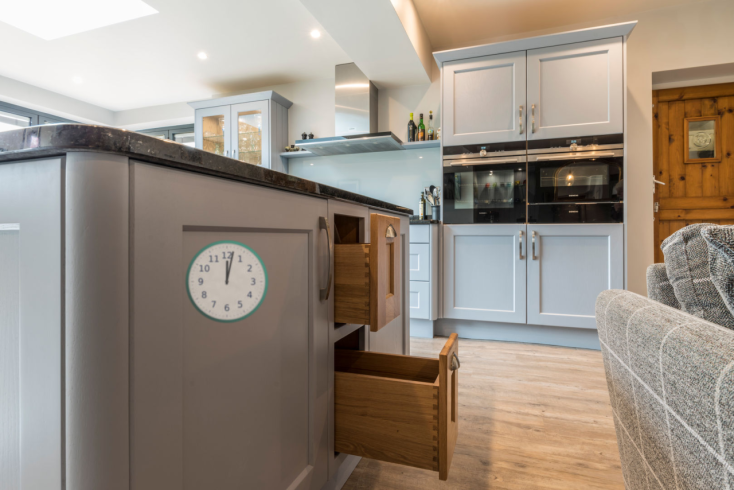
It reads 12:02
